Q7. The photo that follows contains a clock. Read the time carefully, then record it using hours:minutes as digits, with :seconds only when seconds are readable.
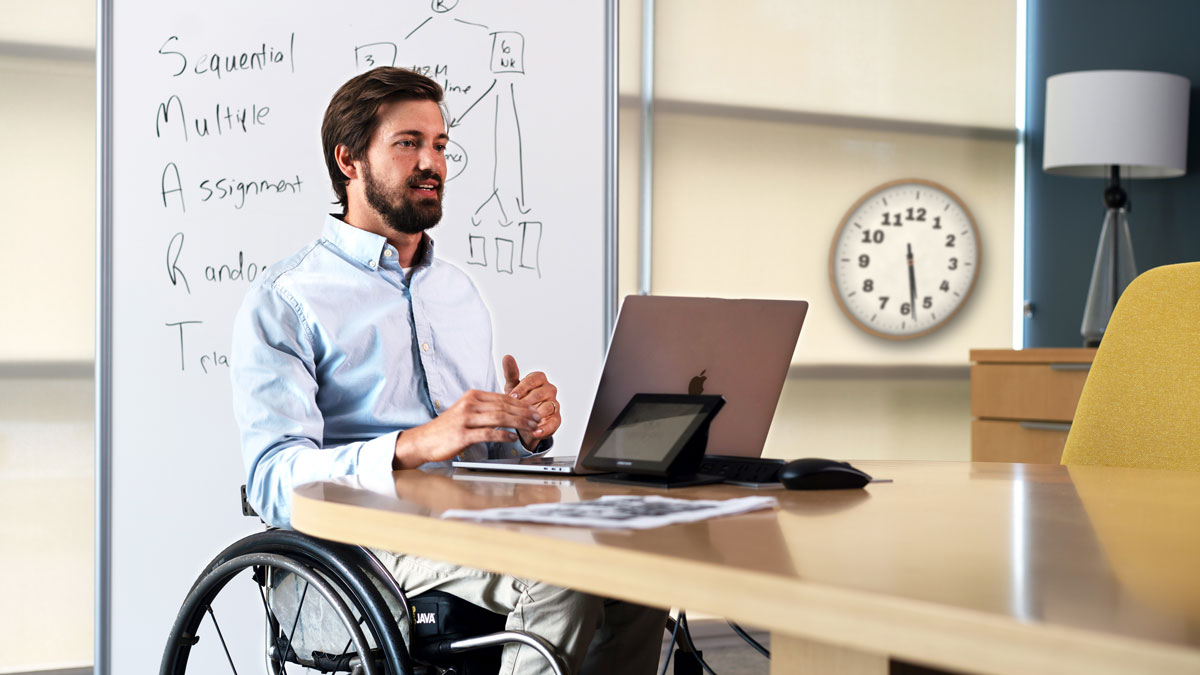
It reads 5:28:28
